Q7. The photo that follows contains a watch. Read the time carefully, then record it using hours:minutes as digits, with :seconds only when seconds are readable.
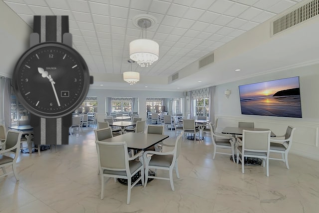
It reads 10:27
